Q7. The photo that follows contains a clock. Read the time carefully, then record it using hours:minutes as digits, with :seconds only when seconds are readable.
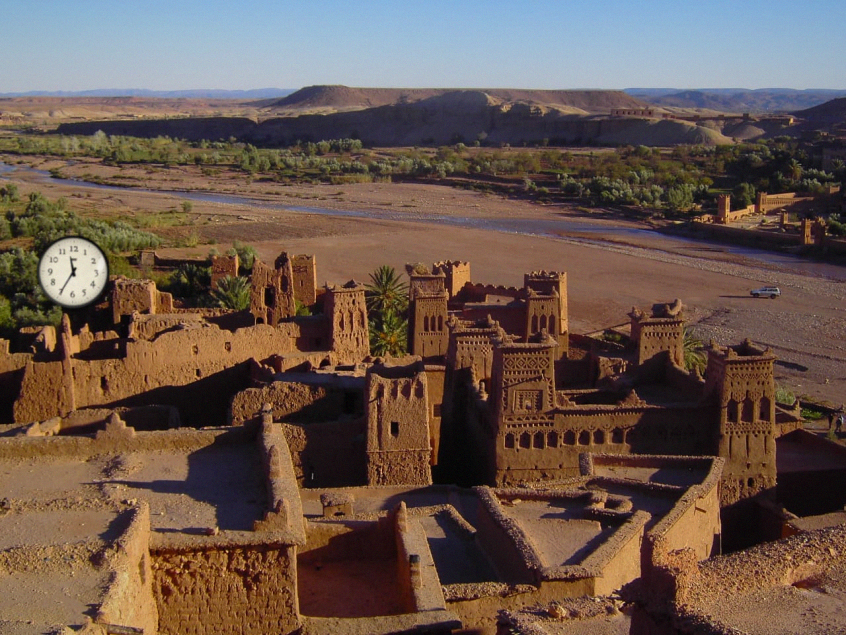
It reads 11:35
